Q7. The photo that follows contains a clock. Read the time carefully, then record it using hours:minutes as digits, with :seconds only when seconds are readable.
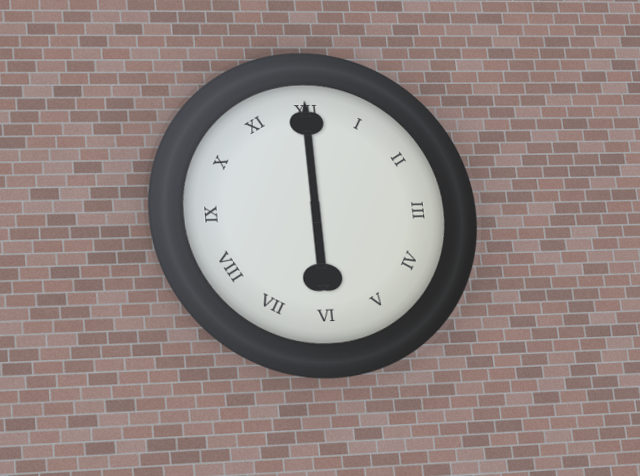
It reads 6:00
